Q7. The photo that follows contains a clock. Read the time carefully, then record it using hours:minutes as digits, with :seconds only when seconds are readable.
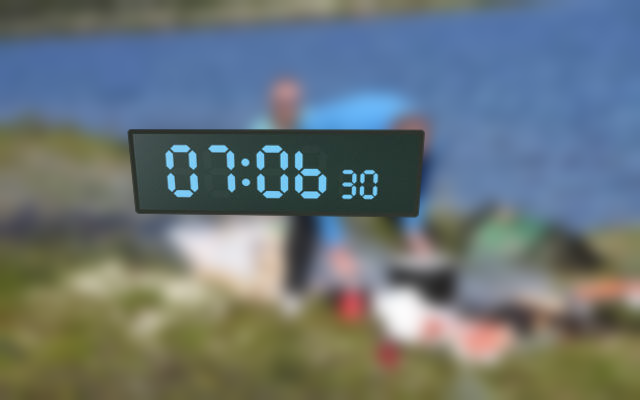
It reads 7:06:30
